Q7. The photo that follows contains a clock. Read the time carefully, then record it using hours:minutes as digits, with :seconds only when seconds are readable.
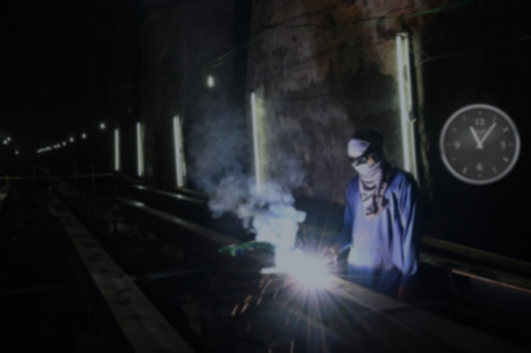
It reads 11:06
